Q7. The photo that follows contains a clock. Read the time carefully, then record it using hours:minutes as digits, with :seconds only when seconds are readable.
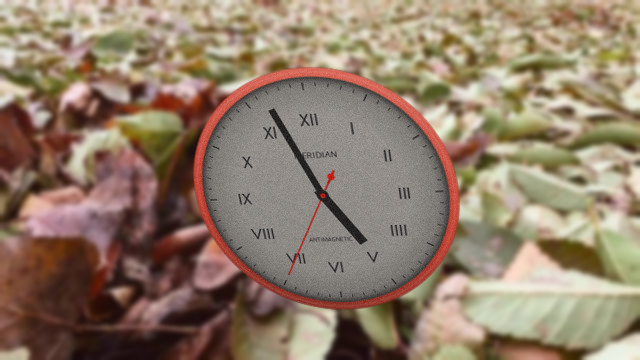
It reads 4:56:35
